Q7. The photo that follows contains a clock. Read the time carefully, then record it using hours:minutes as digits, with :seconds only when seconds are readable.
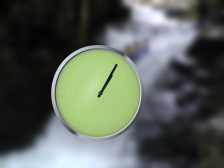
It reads 1:05
